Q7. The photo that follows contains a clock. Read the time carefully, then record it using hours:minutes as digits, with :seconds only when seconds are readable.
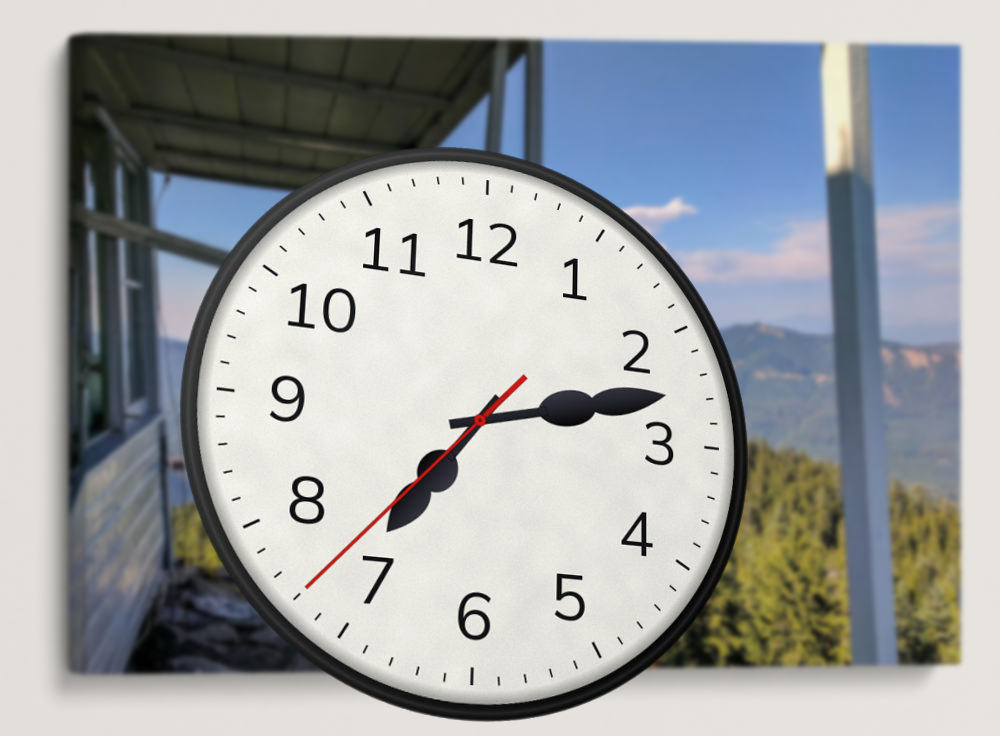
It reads 7:12:37
